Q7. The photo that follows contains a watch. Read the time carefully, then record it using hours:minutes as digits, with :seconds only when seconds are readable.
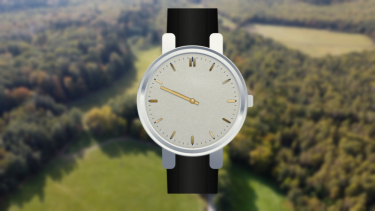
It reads 9:49
